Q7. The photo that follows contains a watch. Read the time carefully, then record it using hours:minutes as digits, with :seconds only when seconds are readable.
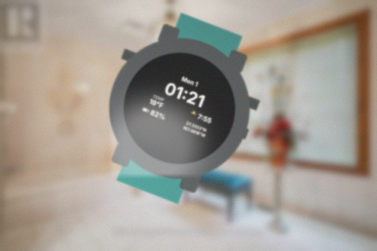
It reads 1:21
